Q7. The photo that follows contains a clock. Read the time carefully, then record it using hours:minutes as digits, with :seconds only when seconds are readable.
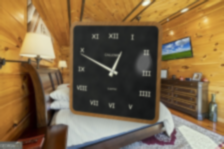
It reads 12:49
